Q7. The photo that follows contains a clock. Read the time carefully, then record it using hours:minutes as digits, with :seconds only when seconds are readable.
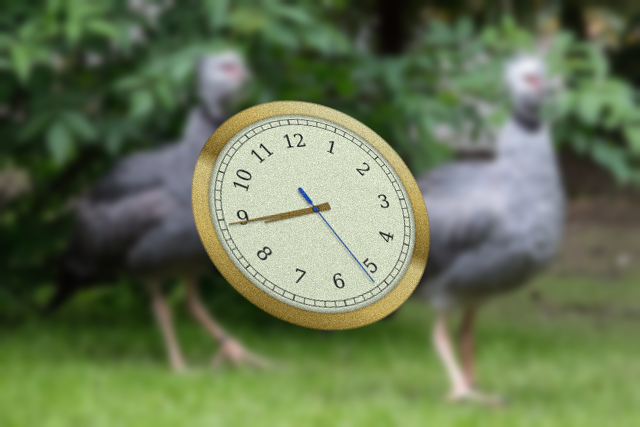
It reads 8:44:26
